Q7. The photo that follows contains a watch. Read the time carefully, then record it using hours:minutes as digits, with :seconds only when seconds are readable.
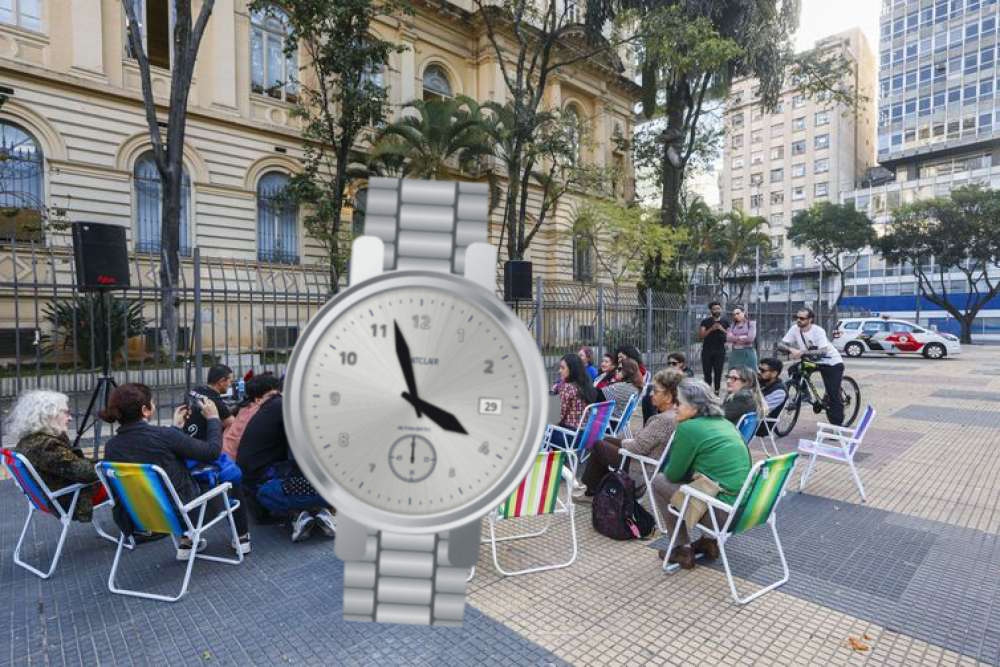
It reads 3:57
